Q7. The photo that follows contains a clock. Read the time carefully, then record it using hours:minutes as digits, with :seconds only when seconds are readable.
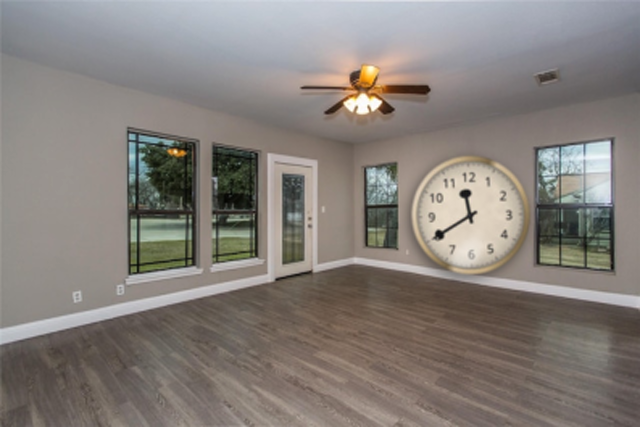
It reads 11:40
